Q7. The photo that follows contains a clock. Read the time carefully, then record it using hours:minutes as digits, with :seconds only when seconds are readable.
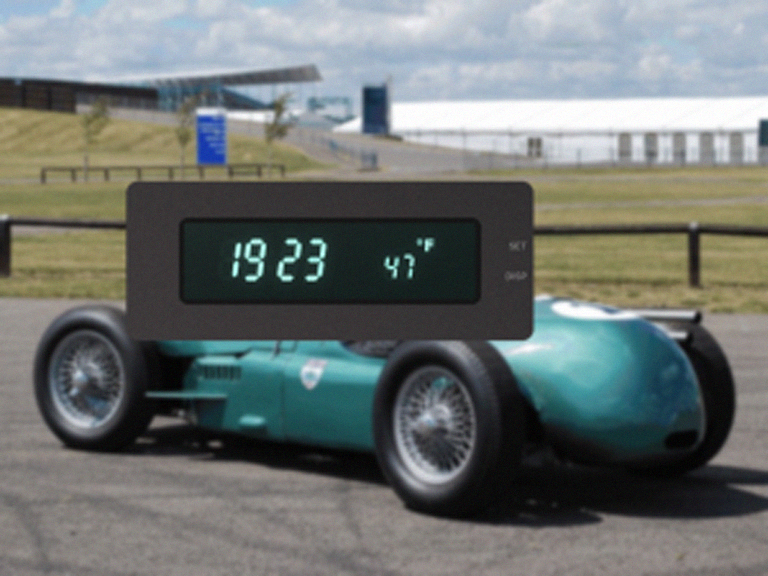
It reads 19:23
